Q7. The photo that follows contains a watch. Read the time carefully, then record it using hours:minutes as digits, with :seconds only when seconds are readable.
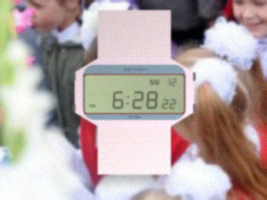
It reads 6:28
